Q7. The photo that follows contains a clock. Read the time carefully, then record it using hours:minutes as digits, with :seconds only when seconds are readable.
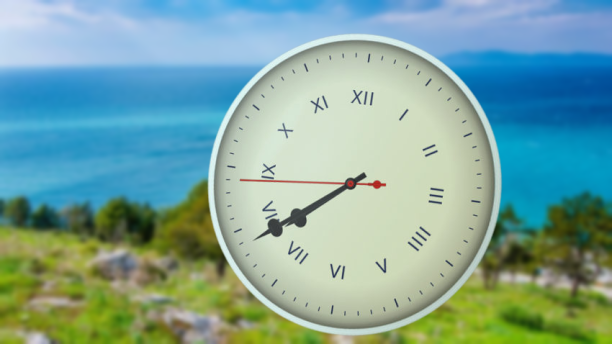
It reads 7:38:44
